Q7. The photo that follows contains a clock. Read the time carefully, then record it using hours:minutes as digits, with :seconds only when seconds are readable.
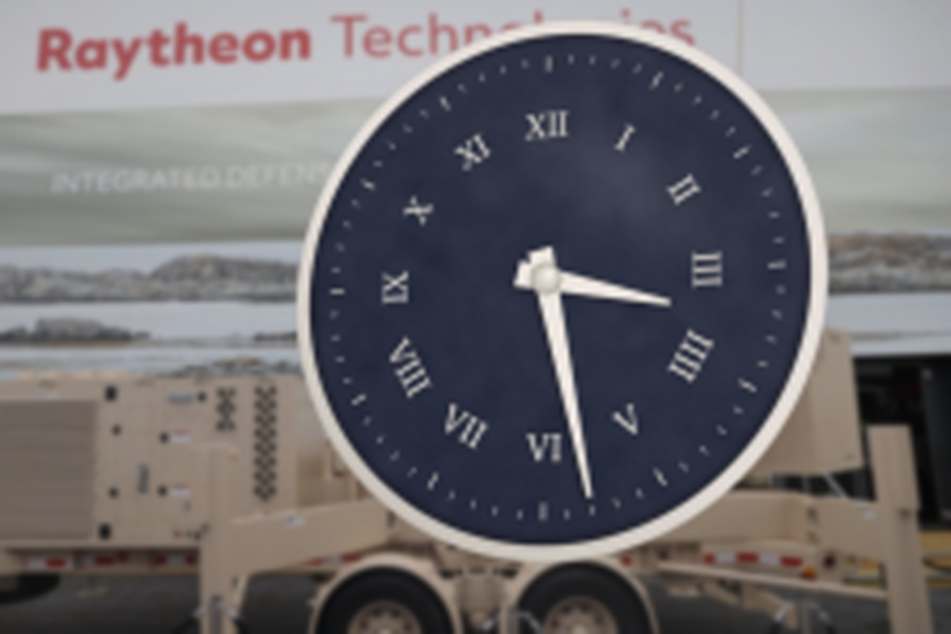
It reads 3:28
